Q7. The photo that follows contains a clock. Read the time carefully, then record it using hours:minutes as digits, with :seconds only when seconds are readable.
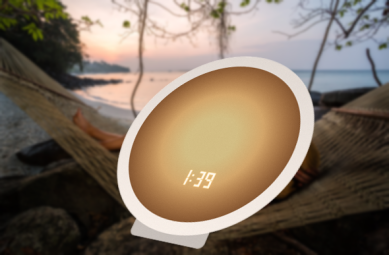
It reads 1:39
